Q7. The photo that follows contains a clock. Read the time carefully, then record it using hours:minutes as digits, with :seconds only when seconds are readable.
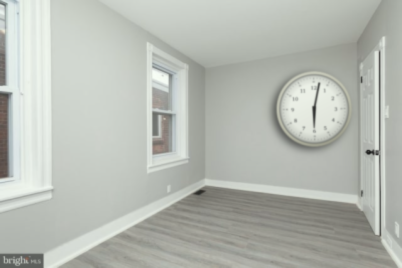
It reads 6:02
